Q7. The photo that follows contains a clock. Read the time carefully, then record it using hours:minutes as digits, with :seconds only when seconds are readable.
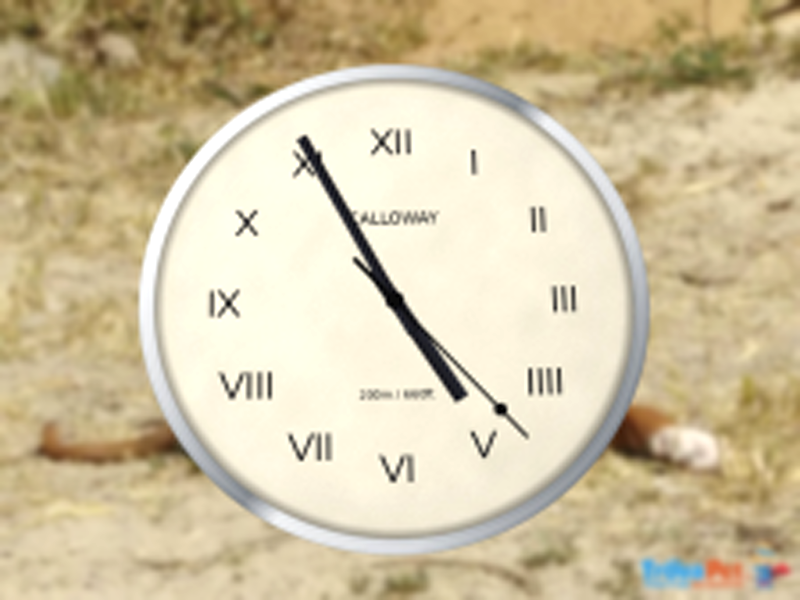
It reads 4:55:23
